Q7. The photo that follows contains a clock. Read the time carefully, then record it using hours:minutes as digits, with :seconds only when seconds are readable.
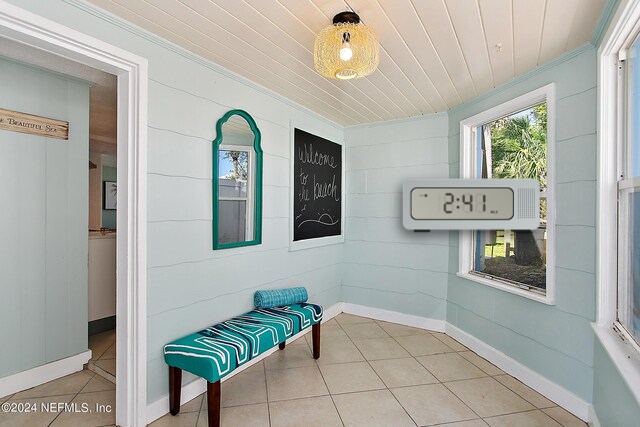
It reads 2:41
